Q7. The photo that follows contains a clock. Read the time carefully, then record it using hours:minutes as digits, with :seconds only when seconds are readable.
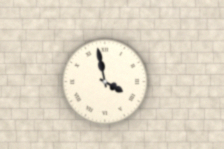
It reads 3:58
